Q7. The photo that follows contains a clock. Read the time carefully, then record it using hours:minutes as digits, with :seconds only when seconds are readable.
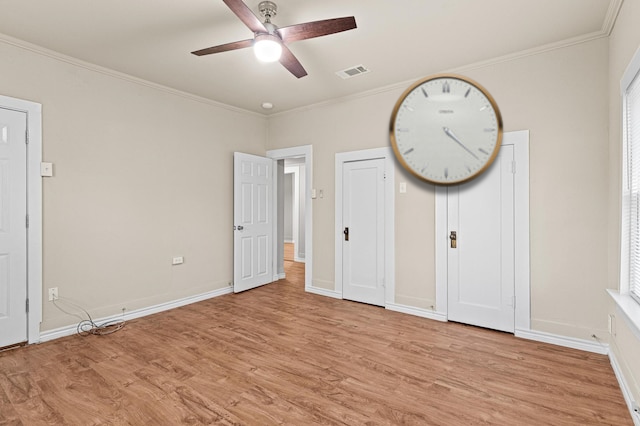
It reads 4:22
